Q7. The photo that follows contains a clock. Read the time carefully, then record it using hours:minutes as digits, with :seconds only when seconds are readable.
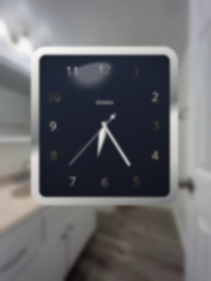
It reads 6:24:37
